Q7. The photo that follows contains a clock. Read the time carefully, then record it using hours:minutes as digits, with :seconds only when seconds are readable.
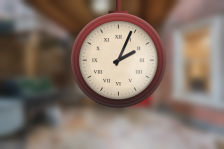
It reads 2:04
